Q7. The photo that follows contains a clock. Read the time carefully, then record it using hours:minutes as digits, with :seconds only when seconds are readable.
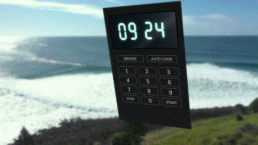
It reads 9:24
